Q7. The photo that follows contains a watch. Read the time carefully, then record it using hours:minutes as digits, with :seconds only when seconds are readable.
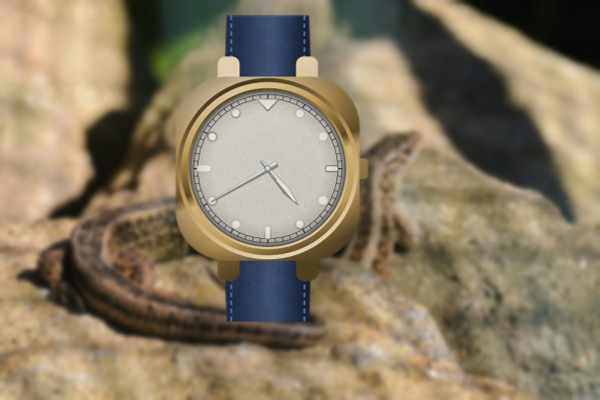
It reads 4:40
